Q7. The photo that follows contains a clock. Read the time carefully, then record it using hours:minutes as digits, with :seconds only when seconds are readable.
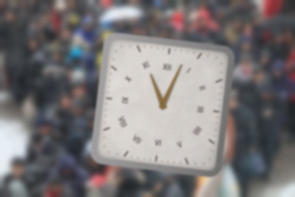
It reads 11:03
